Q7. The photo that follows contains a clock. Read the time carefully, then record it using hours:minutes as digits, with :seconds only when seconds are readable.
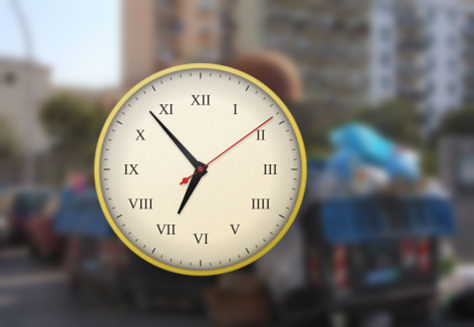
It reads 6:53:09
